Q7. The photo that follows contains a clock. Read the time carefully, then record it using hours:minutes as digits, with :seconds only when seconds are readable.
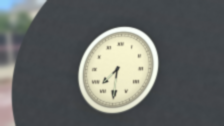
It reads 7:30
